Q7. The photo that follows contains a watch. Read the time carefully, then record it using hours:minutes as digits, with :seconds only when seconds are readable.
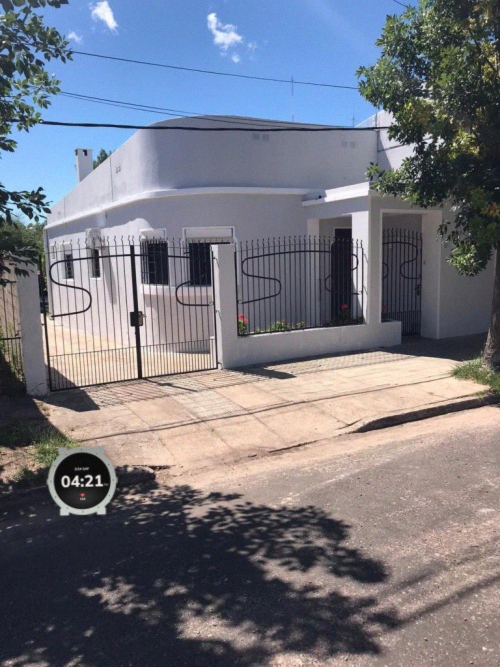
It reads 4:21
